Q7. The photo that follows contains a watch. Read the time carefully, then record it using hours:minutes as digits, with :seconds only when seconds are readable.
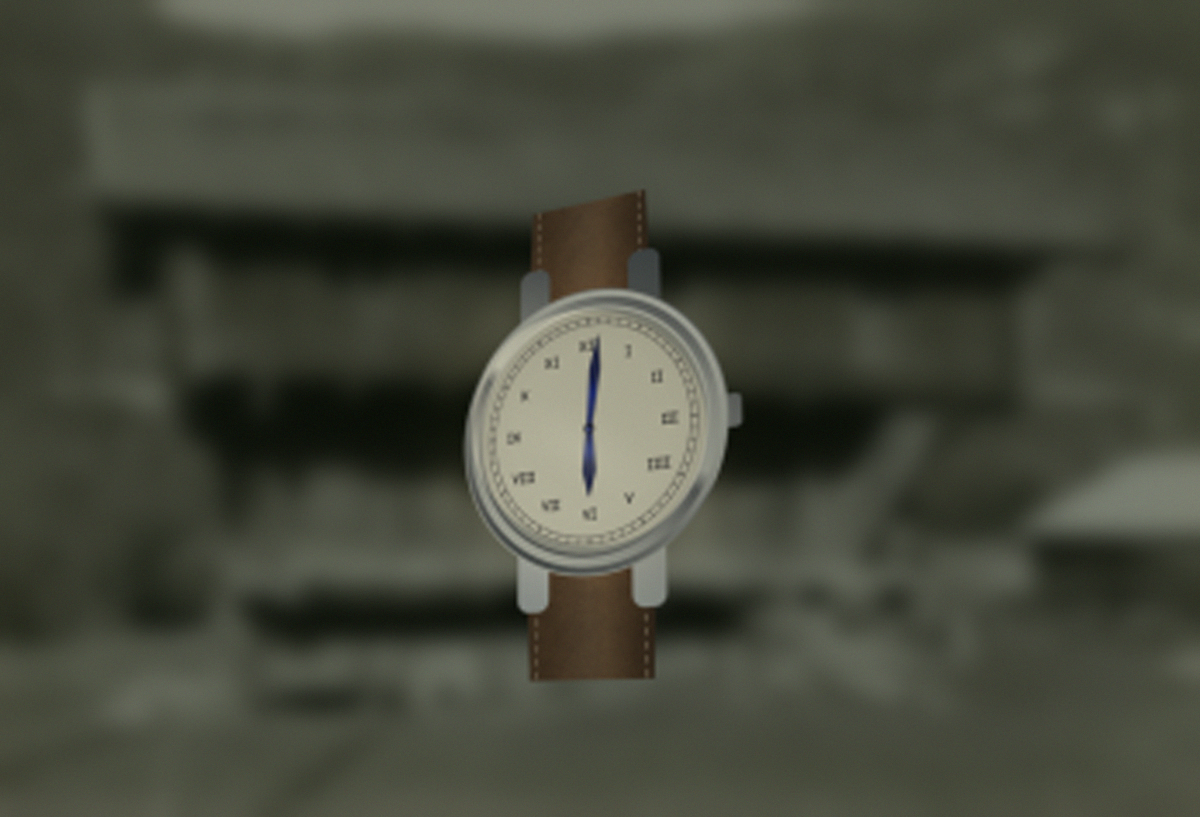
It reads 6:01
